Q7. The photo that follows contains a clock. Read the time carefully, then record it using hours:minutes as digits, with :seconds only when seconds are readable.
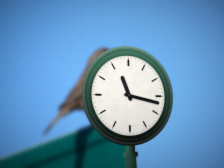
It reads 11:17
